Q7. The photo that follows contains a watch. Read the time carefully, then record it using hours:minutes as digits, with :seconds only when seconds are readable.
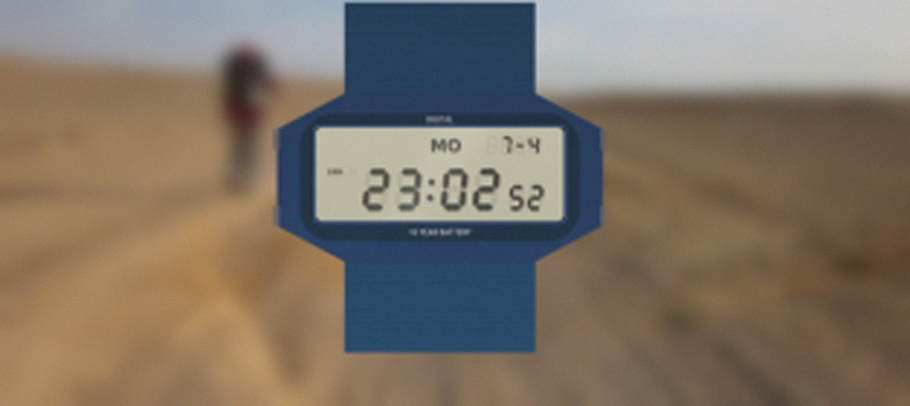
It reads 23:02:52
